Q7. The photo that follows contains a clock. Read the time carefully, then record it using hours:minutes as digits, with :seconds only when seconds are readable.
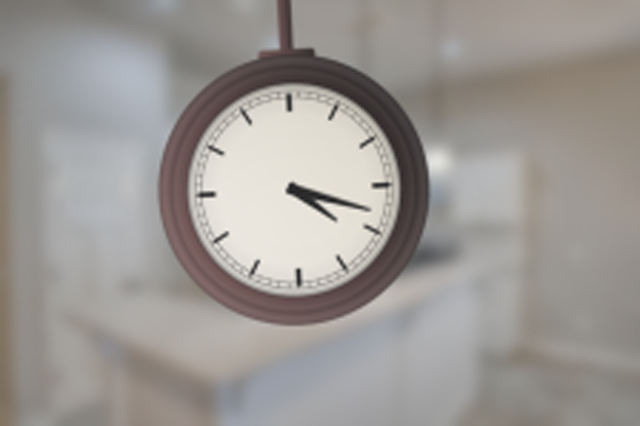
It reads 4:18
